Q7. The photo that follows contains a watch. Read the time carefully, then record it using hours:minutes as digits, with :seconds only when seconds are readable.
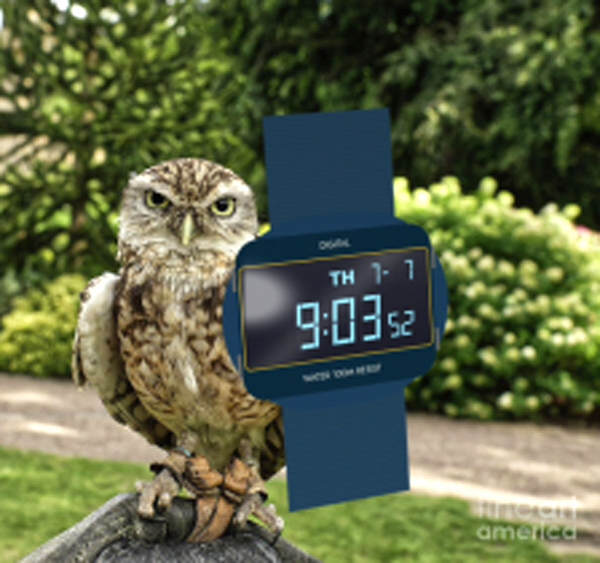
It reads 9:03:52
